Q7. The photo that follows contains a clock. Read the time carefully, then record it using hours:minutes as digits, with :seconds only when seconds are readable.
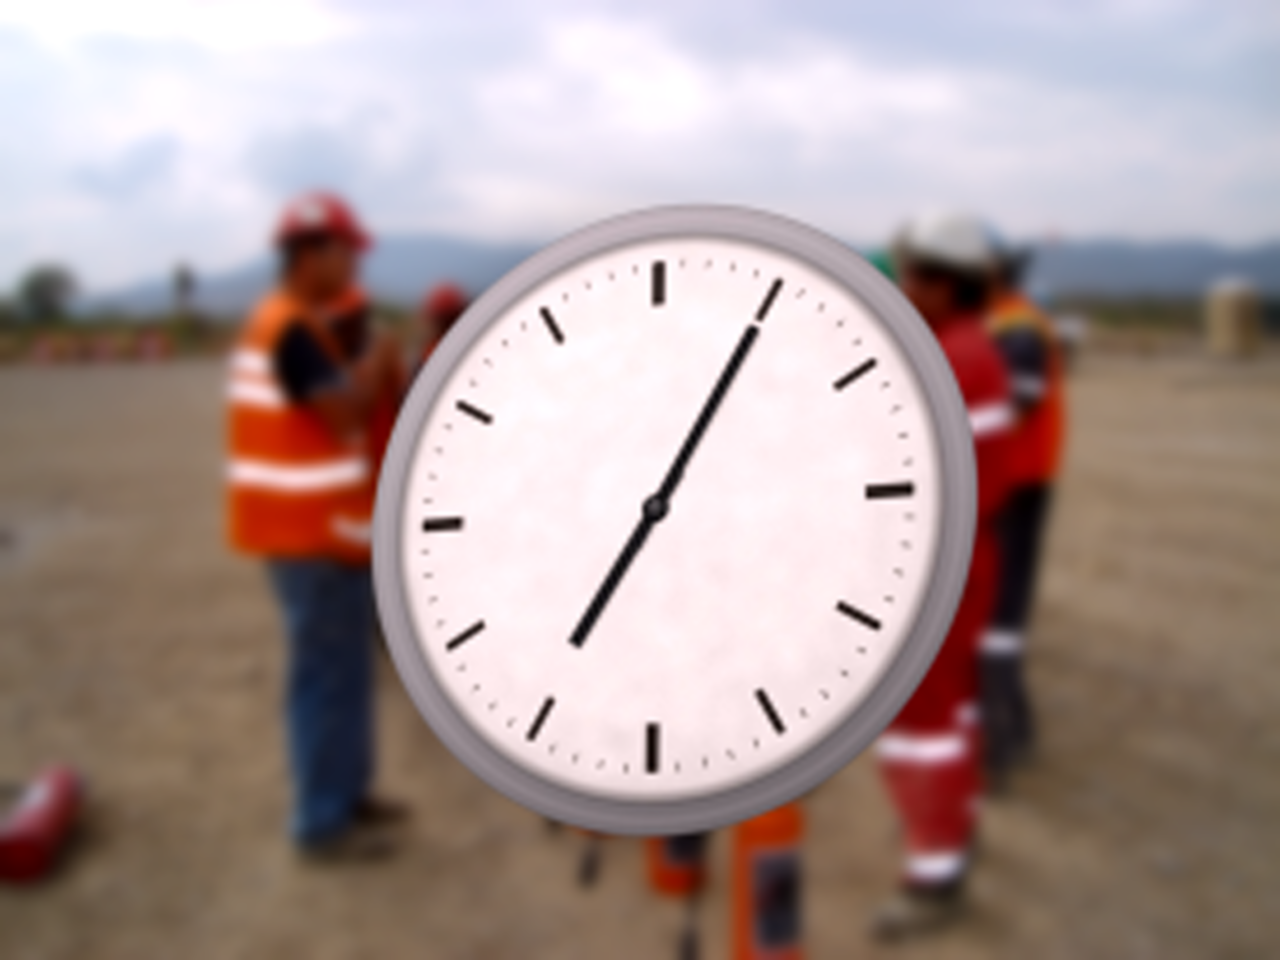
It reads 7:05
